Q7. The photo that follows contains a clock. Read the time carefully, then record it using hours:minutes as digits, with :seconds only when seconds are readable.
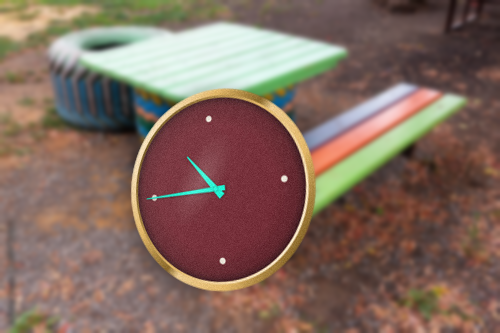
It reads 10:45
